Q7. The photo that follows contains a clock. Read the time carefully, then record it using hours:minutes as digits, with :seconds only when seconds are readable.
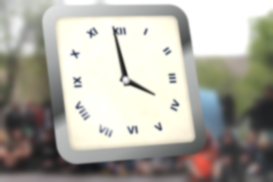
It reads 3:59
